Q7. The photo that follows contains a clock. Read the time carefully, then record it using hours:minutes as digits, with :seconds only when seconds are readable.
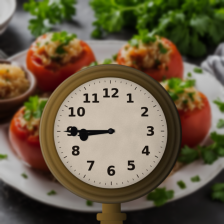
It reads 8:45
